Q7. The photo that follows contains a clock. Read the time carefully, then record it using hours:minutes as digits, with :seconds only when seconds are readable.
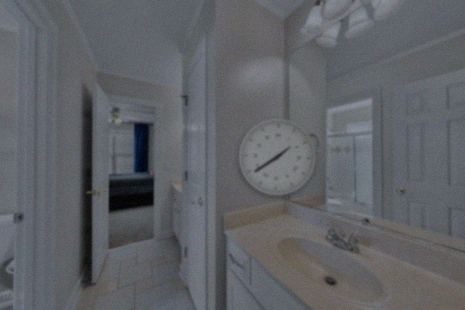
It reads 1:39
